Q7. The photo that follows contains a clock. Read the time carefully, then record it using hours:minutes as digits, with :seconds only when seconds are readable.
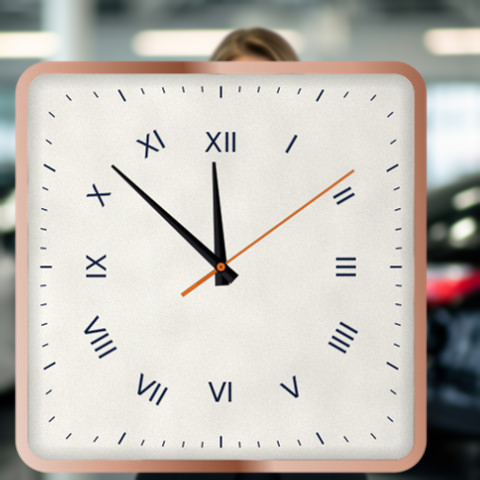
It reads 11:52:09
